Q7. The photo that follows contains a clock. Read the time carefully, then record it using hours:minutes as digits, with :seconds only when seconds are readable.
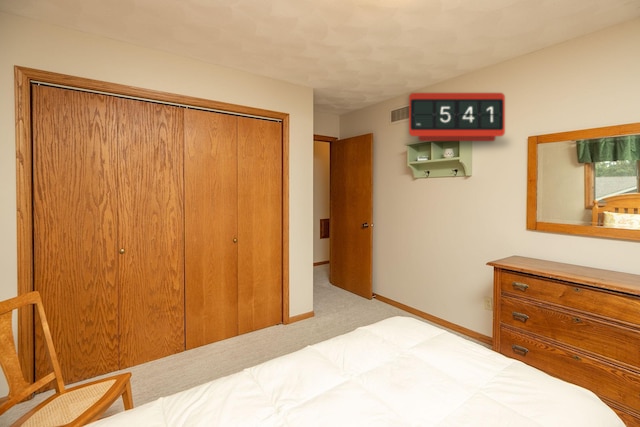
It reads 5:41
